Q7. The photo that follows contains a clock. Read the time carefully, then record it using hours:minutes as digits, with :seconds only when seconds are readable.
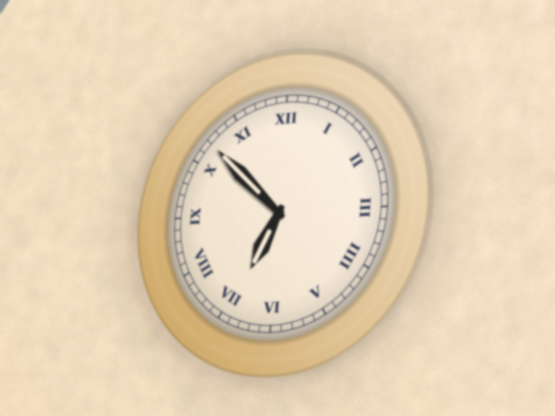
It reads 6:52
